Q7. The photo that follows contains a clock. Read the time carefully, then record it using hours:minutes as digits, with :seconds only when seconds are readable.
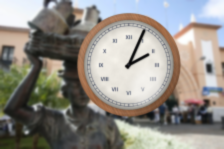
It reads 2:04
